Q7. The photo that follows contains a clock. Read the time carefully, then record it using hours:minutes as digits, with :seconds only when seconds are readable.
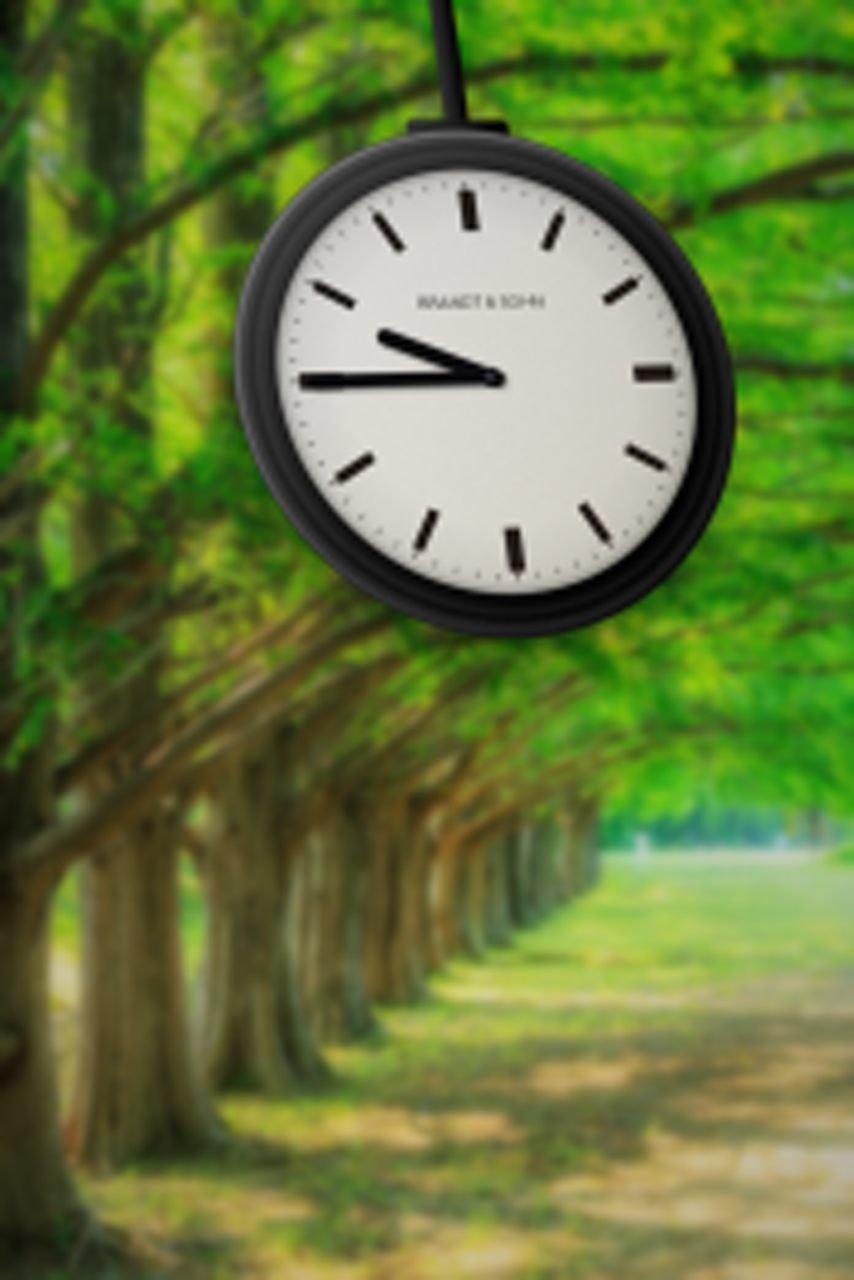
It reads 9:45
